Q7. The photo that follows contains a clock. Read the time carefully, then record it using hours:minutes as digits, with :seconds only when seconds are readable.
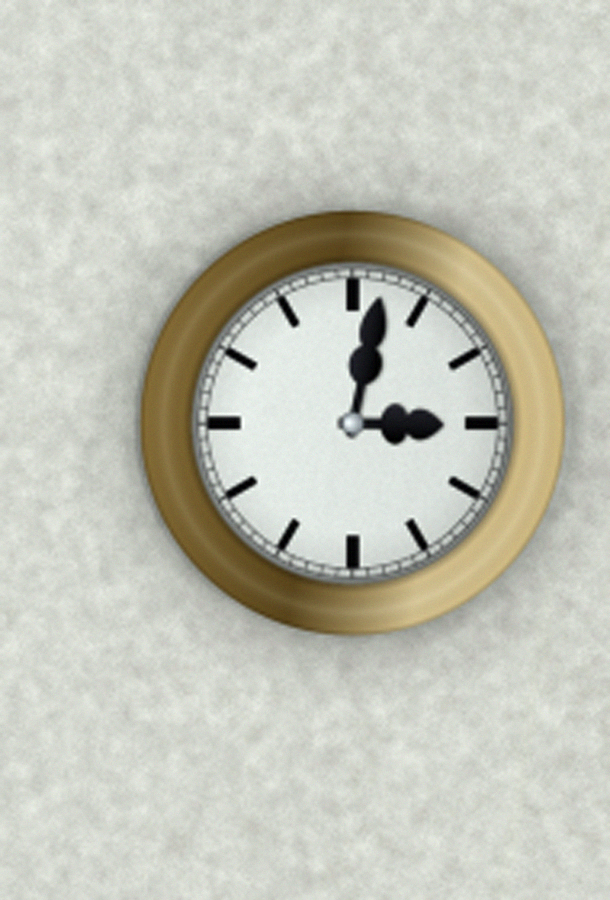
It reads 3:02
